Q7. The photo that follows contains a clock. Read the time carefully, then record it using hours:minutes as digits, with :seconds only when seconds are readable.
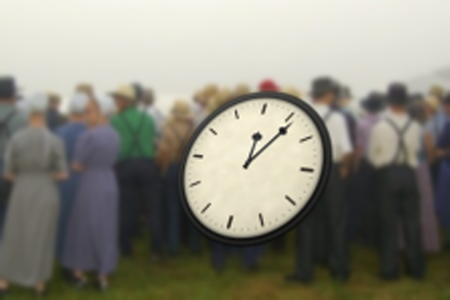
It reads 12:06
